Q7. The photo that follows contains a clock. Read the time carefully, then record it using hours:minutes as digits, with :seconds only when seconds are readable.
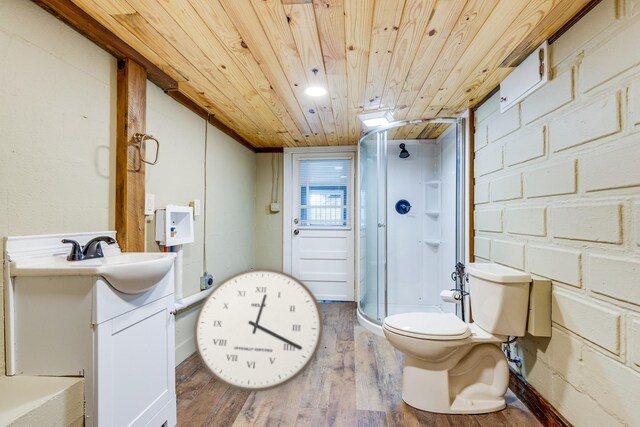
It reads 12:19
